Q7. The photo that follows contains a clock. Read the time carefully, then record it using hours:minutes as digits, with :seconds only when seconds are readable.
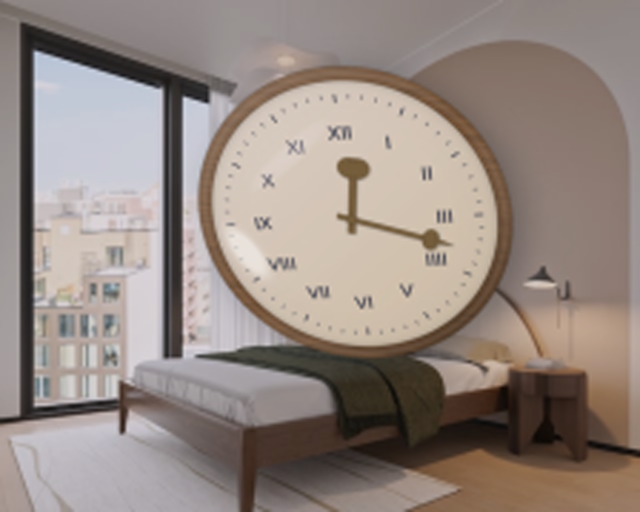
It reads 12:18
